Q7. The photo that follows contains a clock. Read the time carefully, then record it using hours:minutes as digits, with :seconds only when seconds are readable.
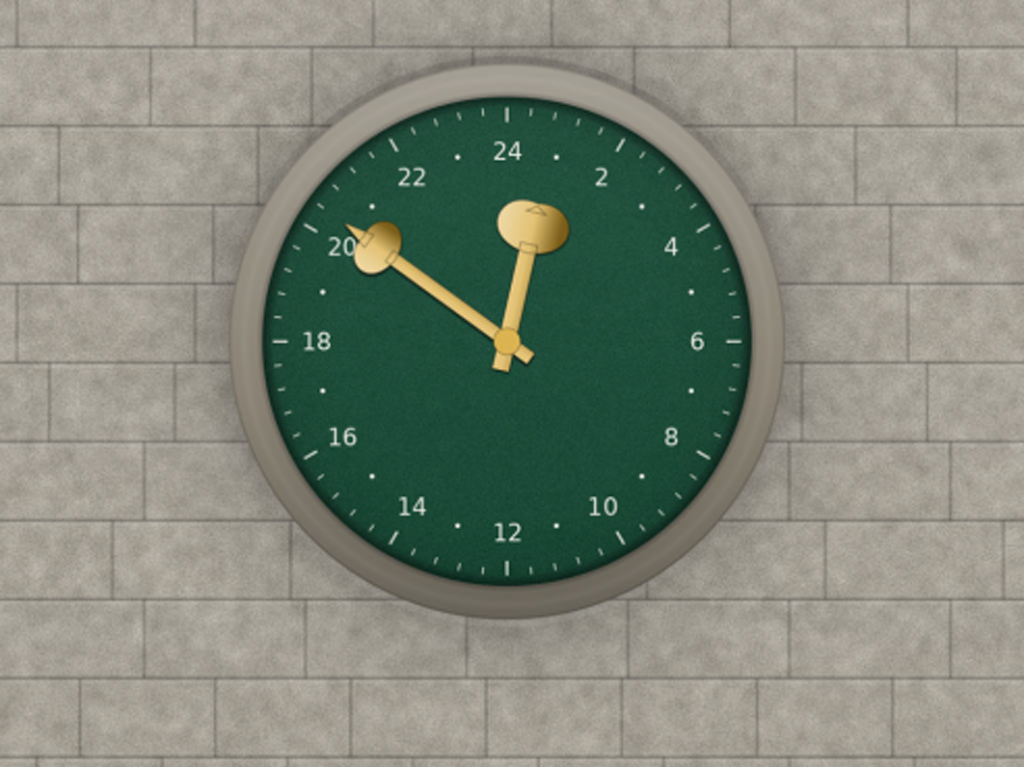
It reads 0:51
